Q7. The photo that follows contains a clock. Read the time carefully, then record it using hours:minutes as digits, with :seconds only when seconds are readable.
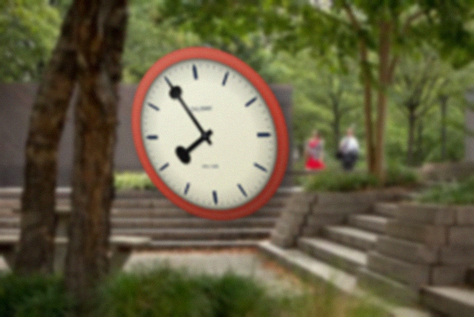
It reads 7:55
